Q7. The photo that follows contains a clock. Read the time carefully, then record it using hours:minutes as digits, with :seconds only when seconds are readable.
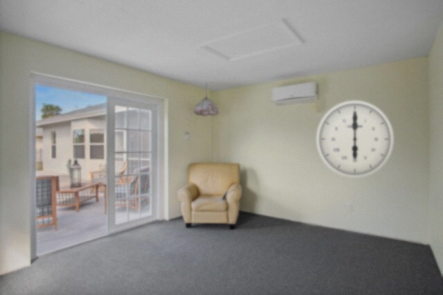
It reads 6:00
